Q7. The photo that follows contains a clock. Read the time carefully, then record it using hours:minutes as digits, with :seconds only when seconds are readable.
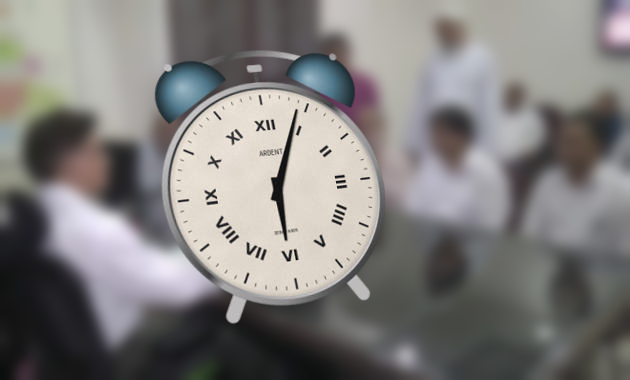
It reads 6:04
